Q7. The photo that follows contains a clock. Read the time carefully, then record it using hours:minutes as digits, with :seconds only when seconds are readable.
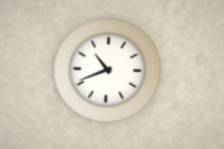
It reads 10:41
